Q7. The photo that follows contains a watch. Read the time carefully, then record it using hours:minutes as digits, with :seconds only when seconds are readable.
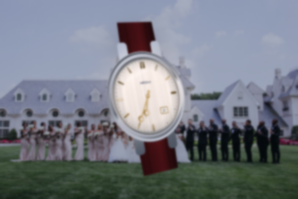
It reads 6:35
